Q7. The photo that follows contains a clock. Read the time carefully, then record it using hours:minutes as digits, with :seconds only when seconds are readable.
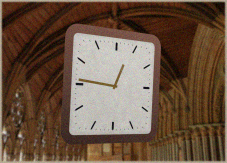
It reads 12:46
